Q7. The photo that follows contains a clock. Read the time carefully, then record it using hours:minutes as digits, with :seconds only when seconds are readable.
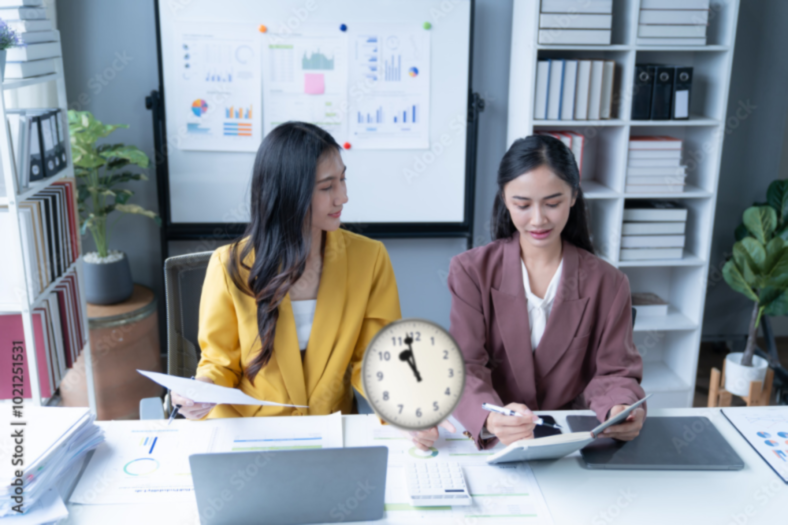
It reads 10:58
